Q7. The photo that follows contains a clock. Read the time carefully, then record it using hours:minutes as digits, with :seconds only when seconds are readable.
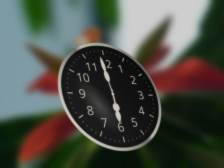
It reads 5:59
